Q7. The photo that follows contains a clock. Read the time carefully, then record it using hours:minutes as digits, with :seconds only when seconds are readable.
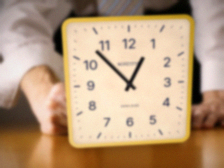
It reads 12:53
